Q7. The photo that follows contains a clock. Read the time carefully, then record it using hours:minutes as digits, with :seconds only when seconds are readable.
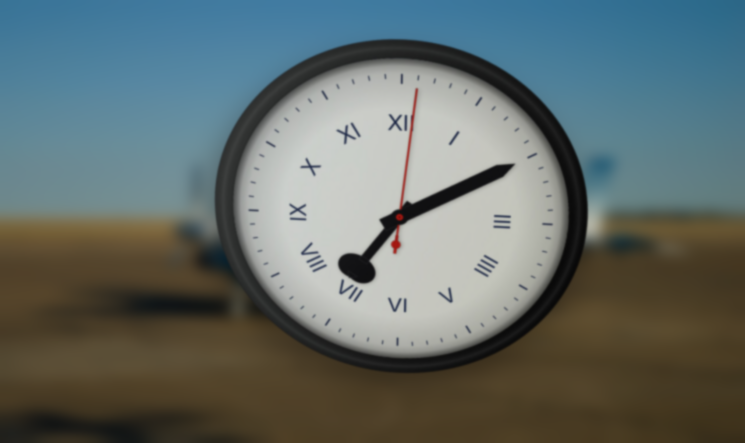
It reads 7:10:01
